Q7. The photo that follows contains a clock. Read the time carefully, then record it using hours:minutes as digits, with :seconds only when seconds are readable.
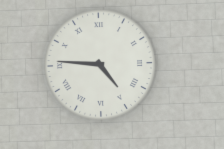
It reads 4:46
